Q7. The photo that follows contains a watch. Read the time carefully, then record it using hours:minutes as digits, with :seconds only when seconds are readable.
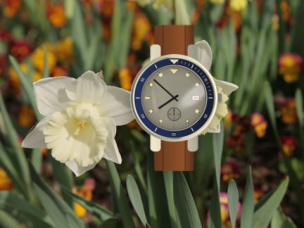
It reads 7:52
